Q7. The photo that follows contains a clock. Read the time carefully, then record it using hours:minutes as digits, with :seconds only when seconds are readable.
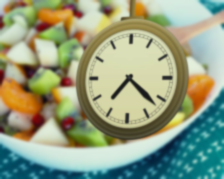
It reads 7:22
